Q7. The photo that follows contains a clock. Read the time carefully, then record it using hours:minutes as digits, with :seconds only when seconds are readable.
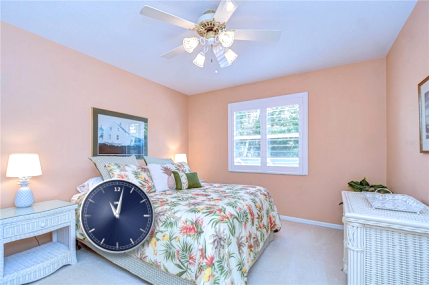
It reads 11:02
